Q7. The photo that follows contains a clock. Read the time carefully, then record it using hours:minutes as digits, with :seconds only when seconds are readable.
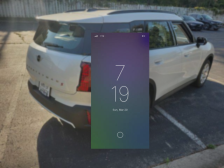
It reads 7:19
